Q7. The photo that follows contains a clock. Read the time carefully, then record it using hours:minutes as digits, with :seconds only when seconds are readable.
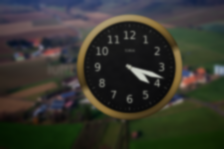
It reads 4:18
